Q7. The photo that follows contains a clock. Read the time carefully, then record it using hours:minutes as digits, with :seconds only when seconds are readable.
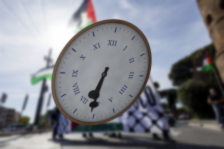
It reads 6:31
